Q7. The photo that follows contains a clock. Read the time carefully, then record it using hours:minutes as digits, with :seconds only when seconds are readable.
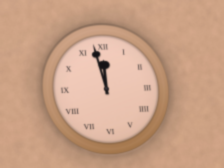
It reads 11:58
